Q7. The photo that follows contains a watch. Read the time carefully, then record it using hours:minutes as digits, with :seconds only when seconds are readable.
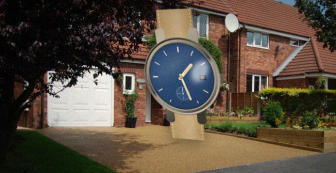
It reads 1:27
